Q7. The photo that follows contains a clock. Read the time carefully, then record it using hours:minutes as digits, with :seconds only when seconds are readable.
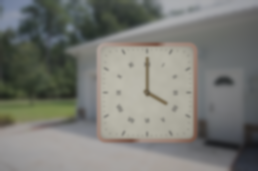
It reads 4:00
